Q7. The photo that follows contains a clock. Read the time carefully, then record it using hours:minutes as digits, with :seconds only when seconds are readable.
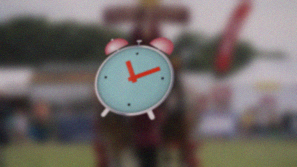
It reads 11:11
